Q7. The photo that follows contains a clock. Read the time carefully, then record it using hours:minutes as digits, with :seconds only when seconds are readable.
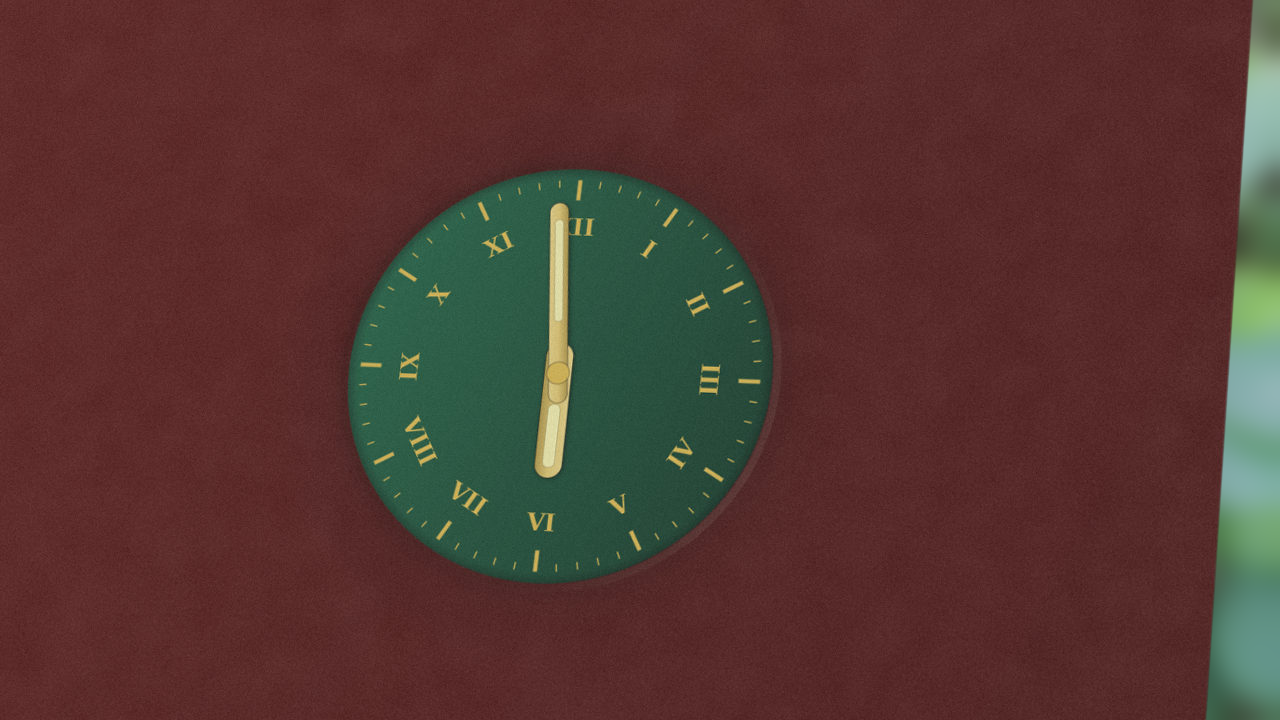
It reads 5:59
